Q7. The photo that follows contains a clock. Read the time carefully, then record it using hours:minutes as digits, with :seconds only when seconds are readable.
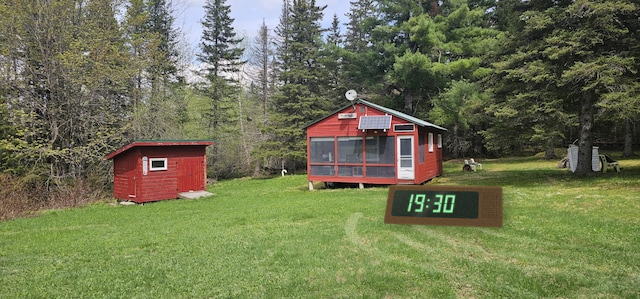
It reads 19:30
